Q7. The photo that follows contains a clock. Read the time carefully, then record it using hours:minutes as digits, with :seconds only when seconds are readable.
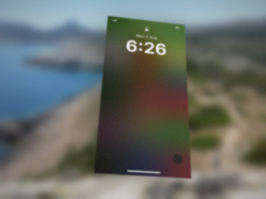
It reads 6:26
